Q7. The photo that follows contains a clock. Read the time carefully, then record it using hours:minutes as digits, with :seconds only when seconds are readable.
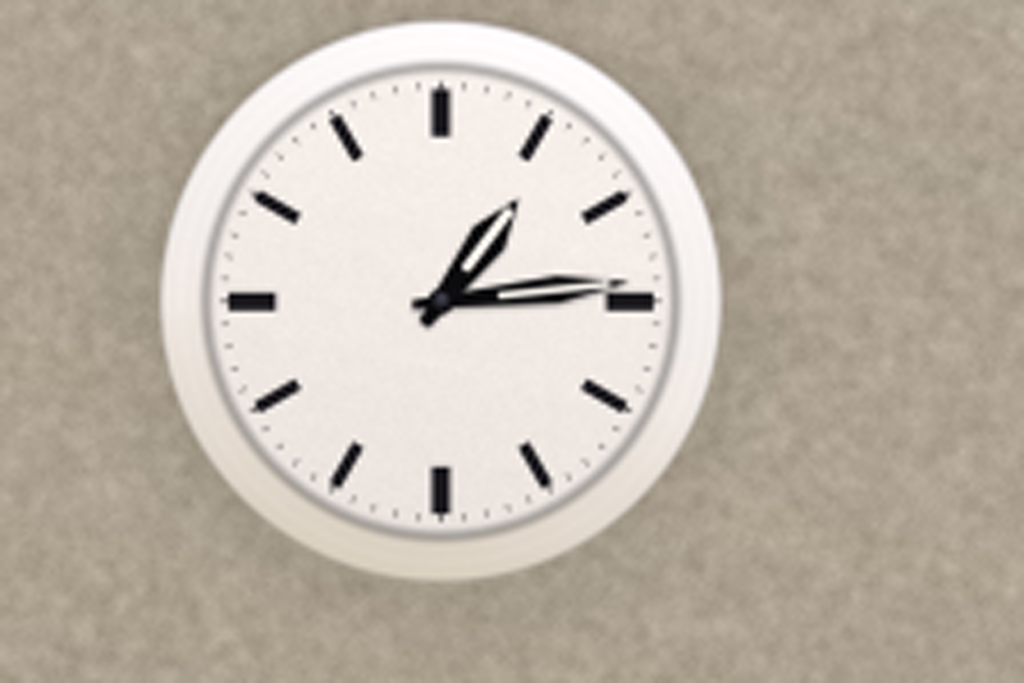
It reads 1:14
